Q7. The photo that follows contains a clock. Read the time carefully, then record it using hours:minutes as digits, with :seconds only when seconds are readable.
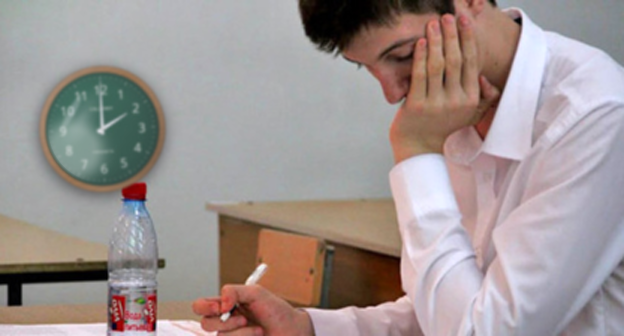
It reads 2:00
